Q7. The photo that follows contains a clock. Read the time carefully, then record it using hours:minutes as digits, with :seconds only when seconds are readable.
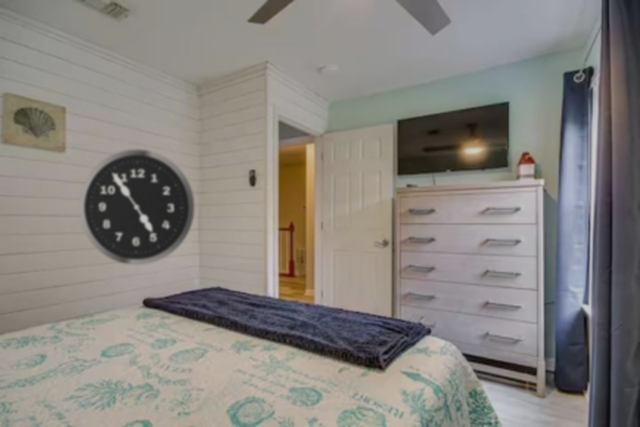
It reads 4:54
